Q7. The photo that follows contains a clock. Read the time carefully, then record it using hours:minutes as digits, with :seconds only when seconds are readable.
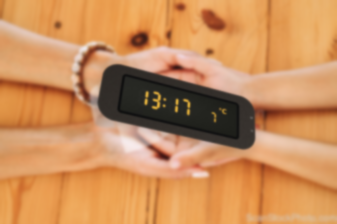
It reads 13:17
